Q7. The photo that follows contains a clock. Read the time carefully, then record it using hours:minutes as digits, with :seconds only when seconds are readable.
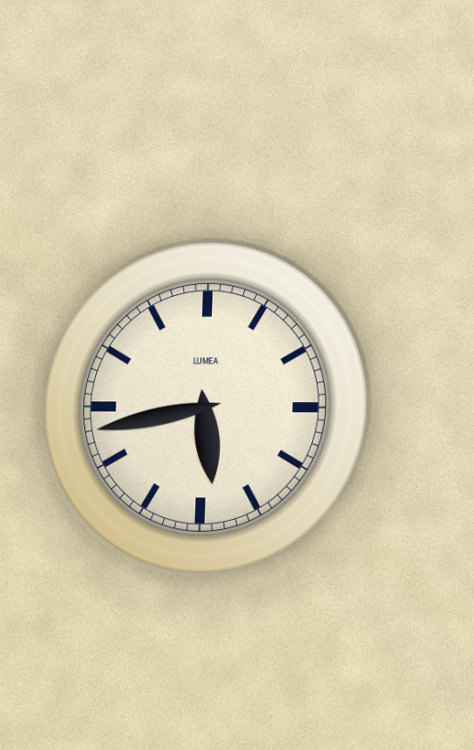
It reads 5:43
